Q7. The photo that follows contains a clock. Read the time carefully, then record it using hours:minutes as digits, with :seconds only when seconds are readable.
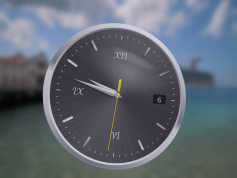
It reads 9:47:31
